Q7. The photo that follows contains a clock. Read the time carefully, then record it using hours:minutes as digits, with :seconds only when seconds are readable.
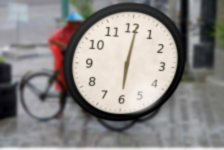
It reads 6:01
